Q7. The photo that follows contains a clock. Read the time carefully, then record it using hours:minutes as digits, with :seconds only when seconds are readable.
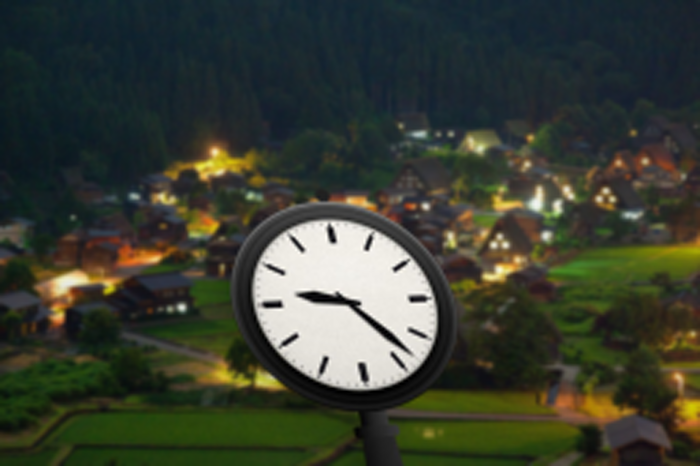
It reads 9:23
